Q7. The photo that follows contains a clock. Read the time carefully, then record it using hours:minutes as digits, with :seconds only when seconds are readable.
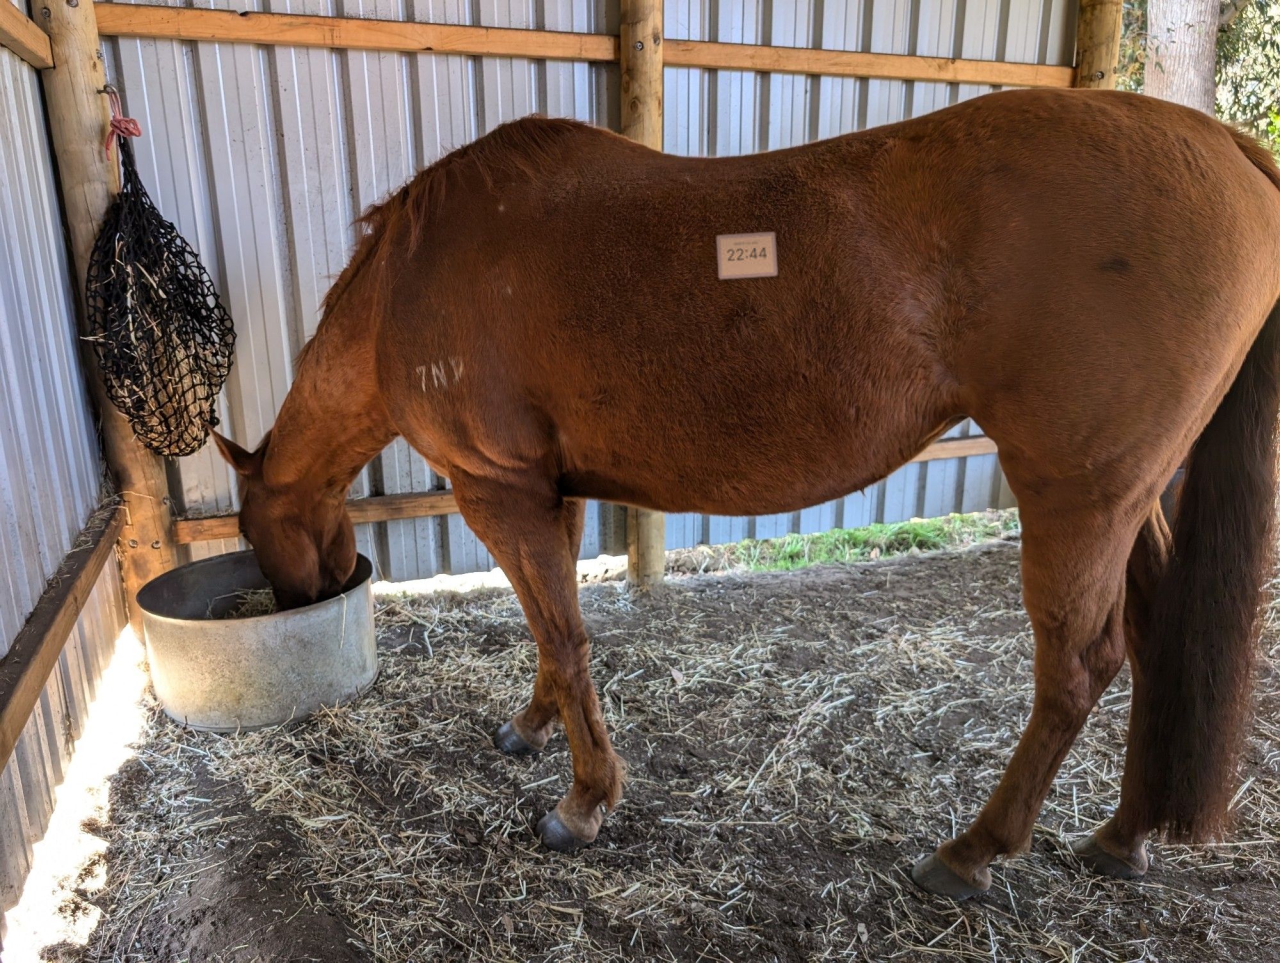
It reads 22:44
